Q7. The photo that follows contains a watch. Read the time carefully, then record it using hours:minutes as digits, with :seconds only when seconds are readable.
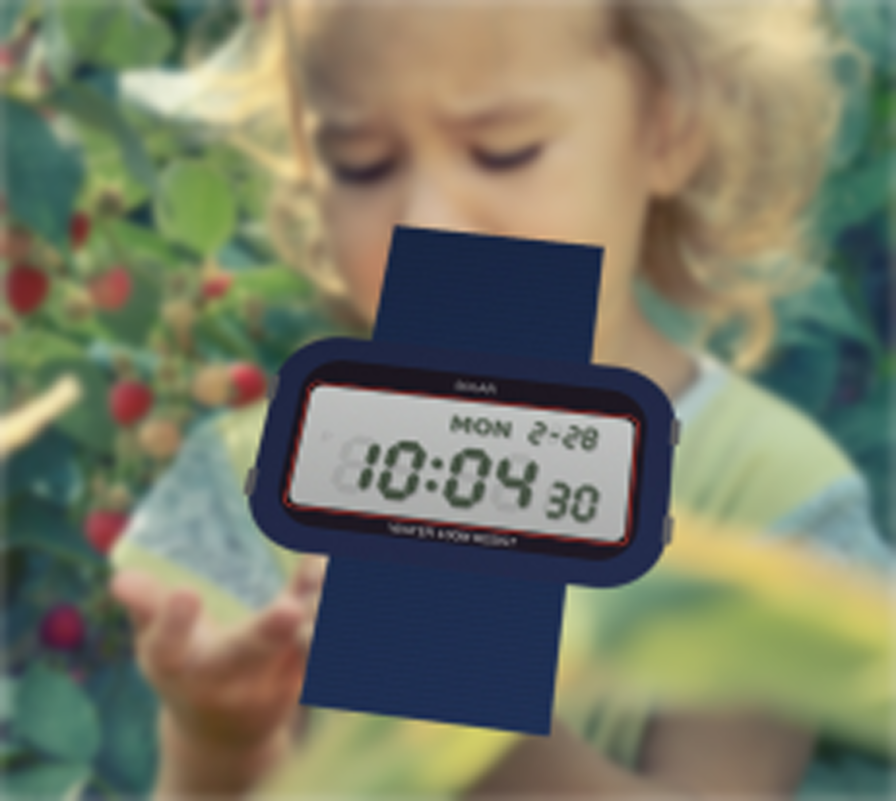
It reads 10:04:30
